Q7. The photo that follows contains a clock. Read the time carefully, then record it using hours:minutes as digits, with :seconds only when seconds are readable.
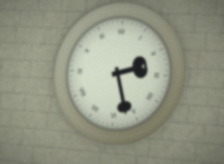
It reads 2:27
